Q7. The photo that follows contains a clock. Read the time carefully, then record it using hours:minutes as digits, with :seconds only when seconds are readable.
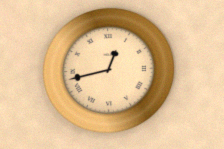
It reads 12:43
